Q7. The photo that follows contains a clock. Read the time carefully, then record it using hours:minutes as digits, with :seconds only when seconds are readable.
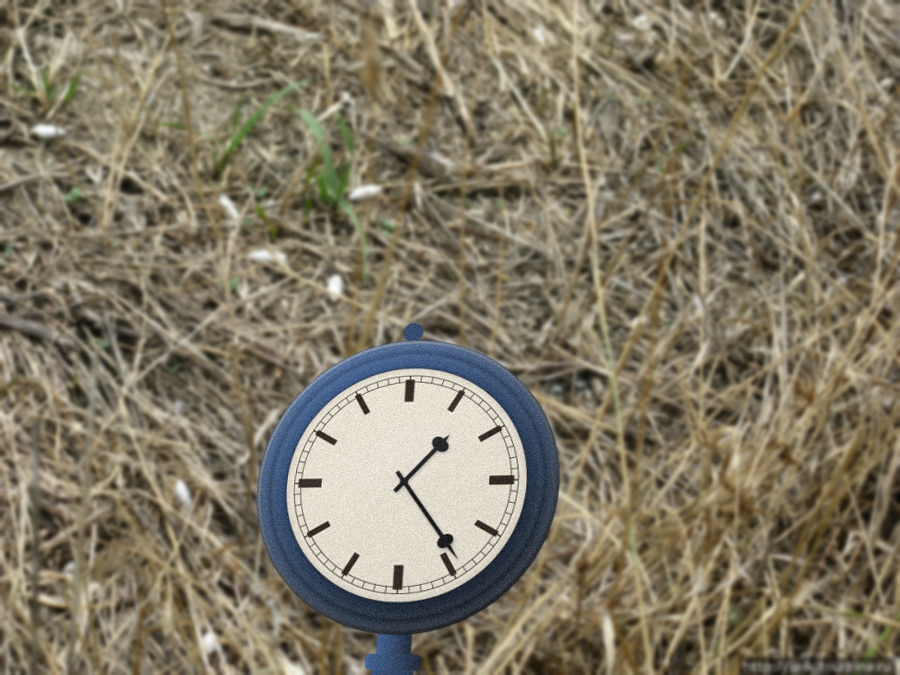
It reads 1:24
